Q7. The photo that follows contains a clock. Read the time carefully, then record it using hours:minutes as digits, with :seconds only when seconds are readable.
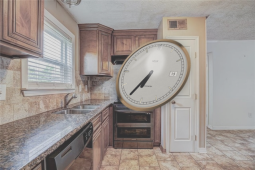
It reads 6:35
